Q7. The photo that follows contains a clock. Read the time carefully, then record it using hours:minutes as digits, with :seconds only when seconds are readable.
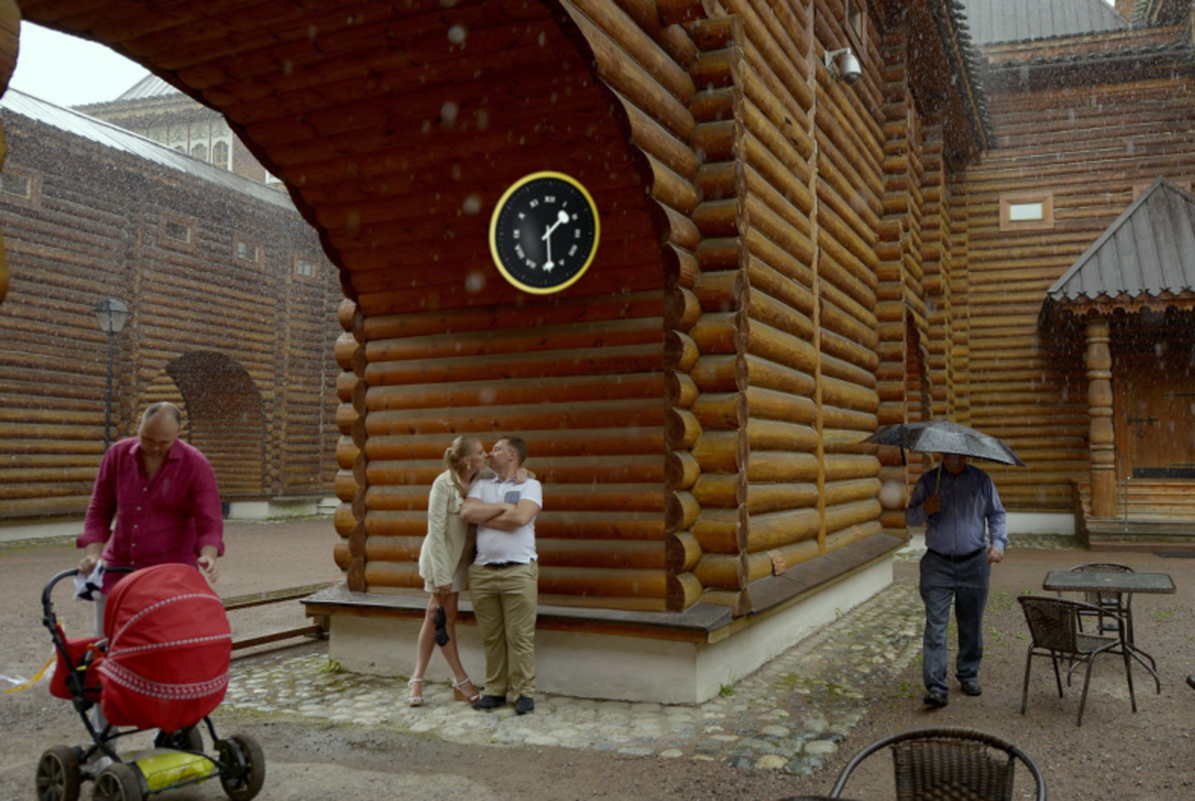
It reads 1:29
